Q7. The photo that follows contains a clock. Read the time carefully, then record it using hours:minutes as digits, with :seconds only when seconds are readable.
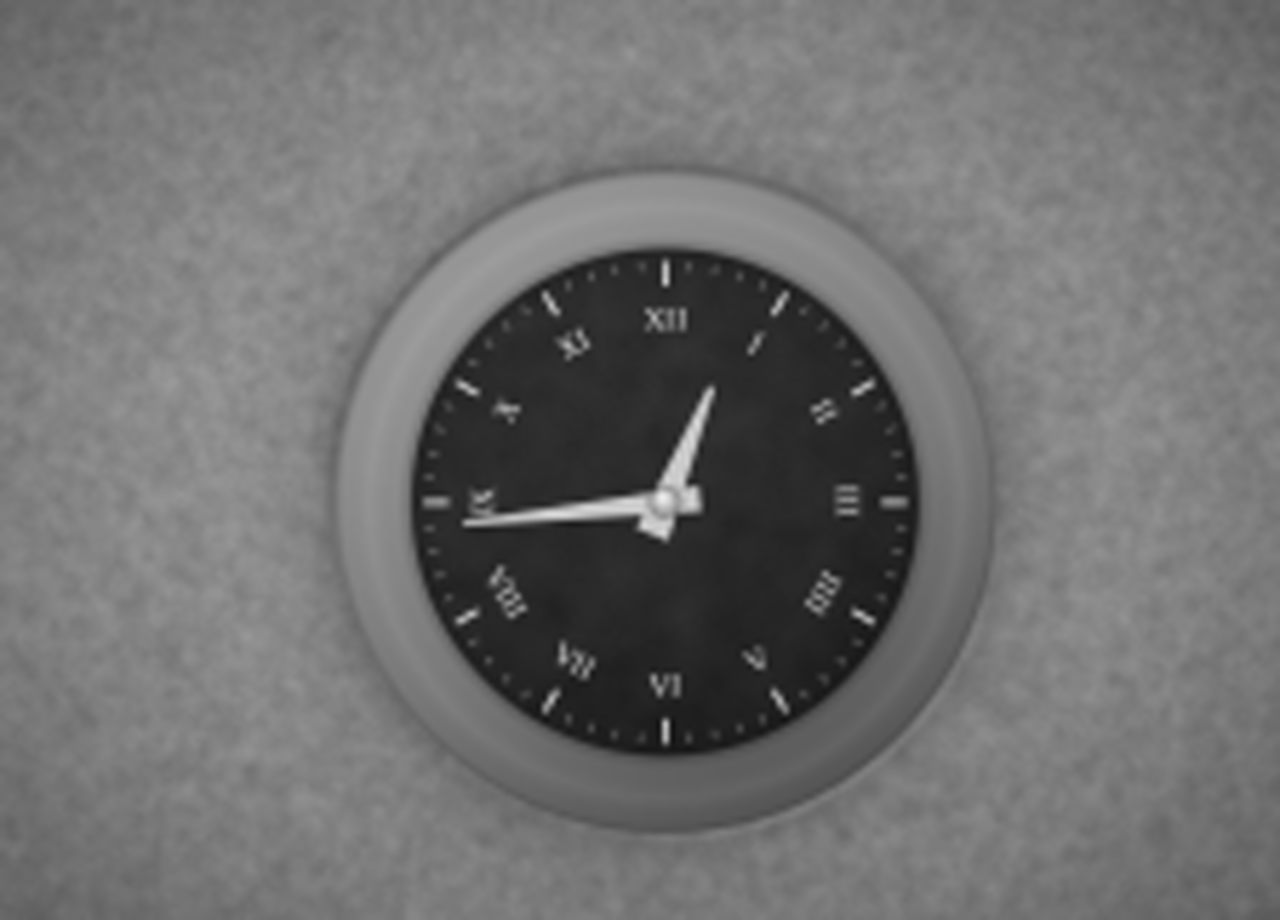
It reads 12:44
